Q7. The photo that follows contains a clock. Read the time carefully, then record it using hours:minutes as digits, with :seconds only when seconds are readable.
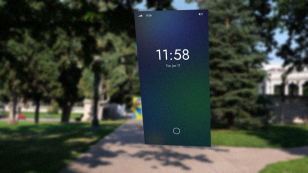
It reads 11:58
